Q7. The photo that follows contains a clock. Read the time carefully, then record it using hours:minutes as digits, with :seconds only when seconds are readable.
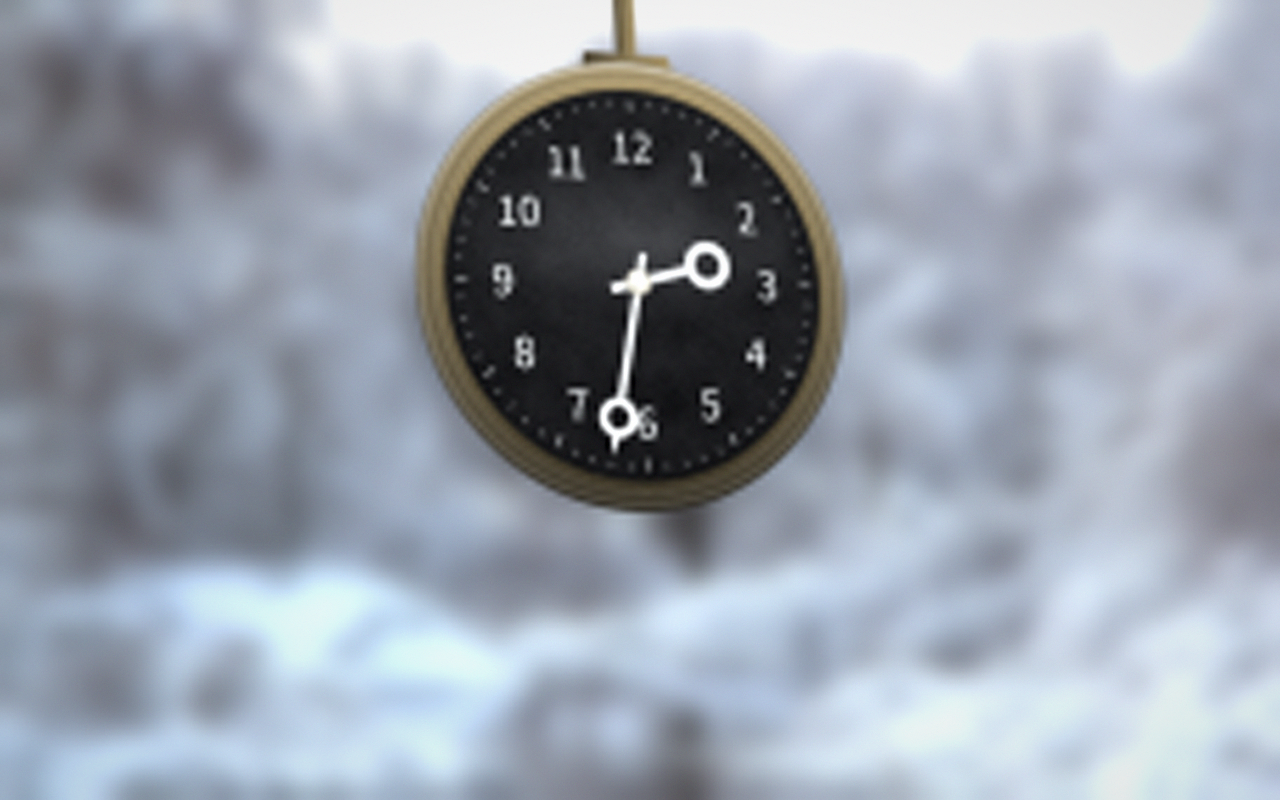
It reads 2:32
